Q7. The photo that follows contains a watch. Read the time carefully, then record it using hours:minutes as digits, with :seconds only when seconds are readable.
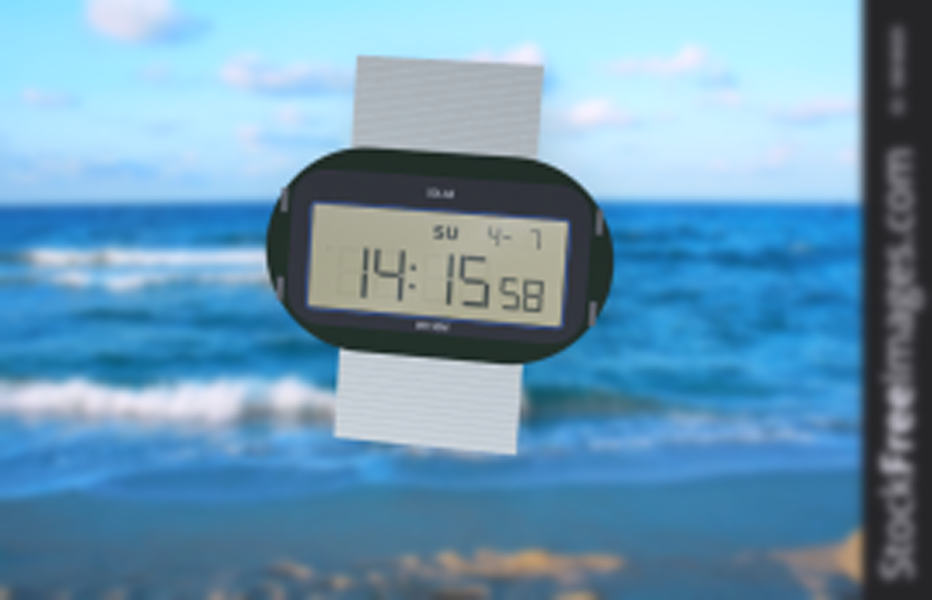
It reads 14:15:58
